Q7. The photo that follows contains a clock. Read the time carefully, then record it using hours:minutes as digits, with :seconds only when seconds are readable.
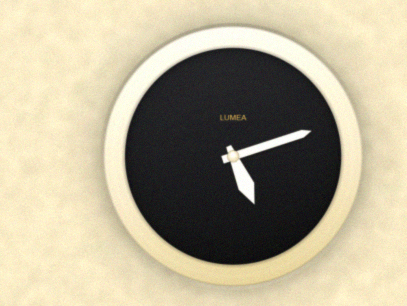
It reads 5:12
